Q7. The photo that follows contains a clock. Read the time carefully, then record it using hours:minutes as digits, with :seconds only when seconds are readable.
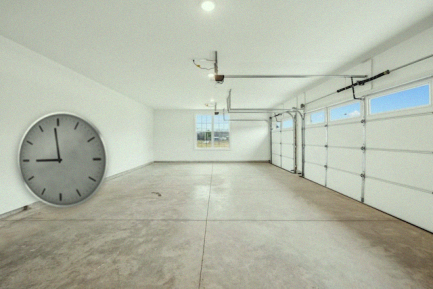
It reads 8:59
